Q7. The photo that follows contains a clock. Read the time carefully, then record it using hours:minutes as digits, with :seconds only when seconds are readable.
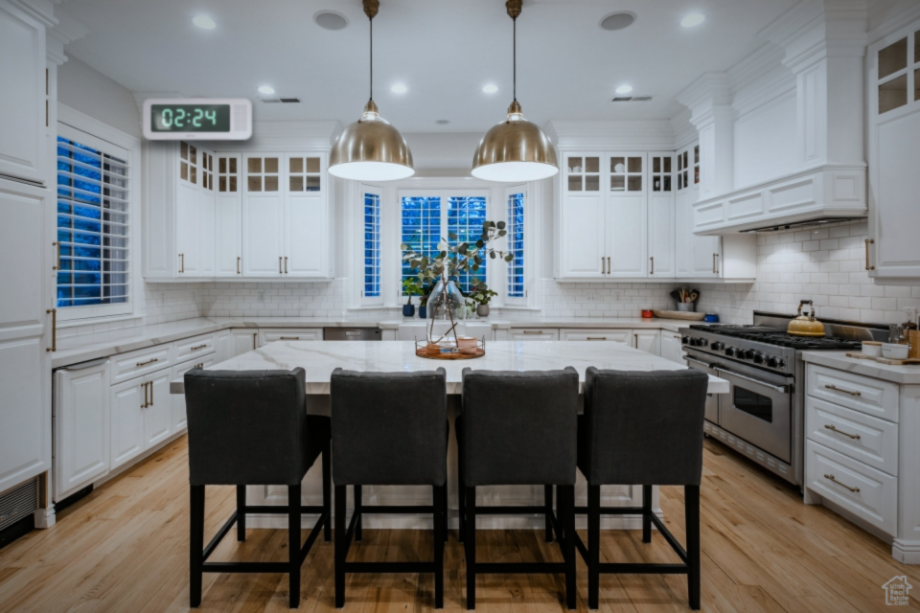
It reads 2:24
